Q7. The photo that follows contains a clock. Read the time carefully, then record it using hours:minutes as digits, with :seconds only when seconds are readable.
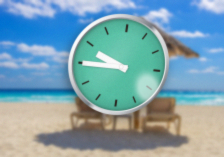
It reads 9:45
